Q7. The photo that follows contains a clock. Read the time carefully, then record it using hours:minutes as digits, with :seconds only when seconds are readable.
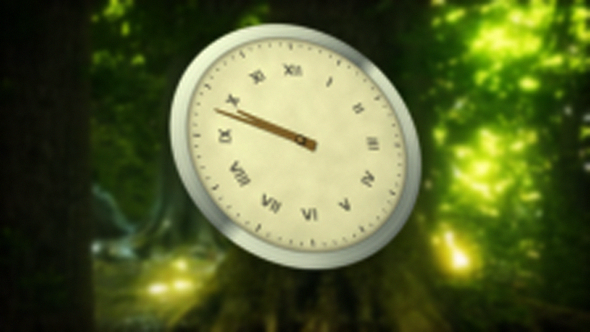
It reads 9:48
